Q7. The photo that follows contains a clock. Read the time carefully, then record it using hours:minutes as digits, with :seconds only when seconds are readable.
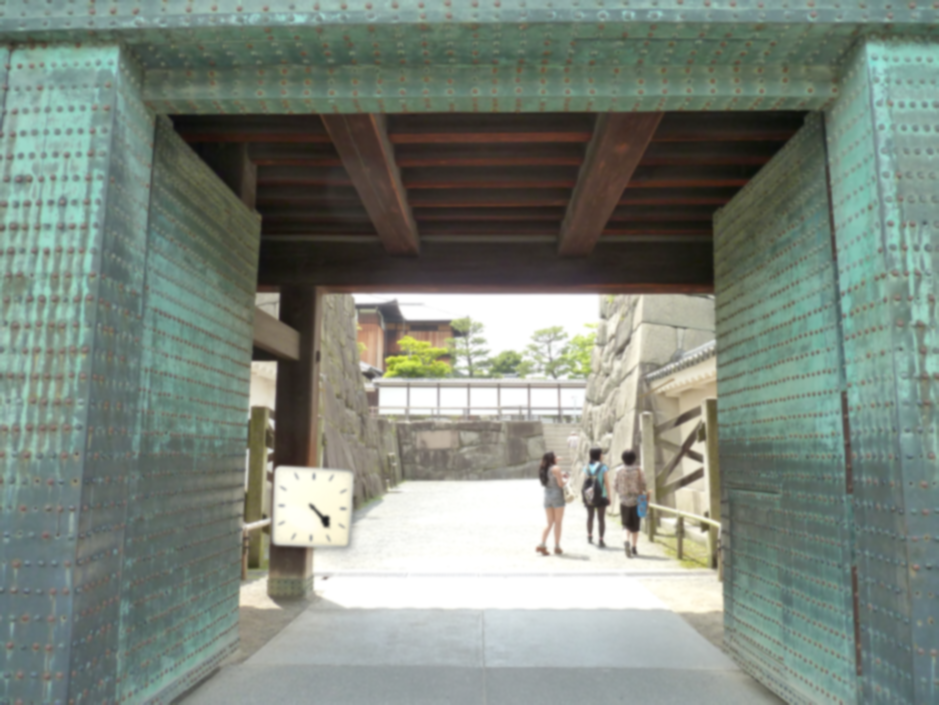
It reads 4:23
